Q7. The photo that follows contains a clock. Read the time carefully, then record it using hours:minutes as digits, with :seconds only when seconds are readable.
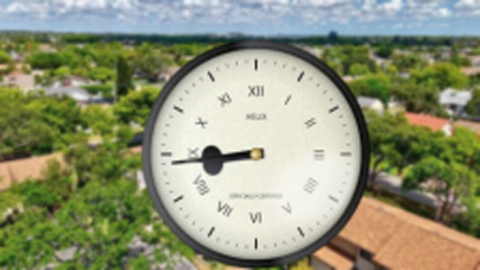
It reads 8:44
